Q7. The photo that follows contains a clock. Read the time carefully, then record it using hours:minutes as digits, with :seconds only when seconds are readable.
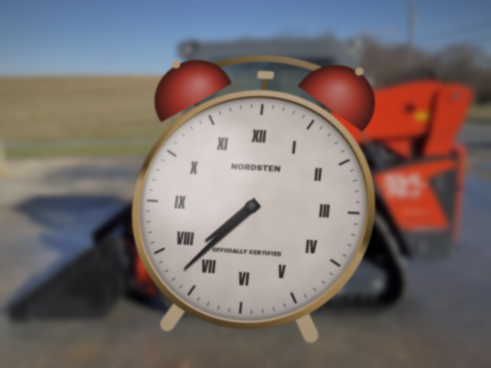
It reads 7:37
